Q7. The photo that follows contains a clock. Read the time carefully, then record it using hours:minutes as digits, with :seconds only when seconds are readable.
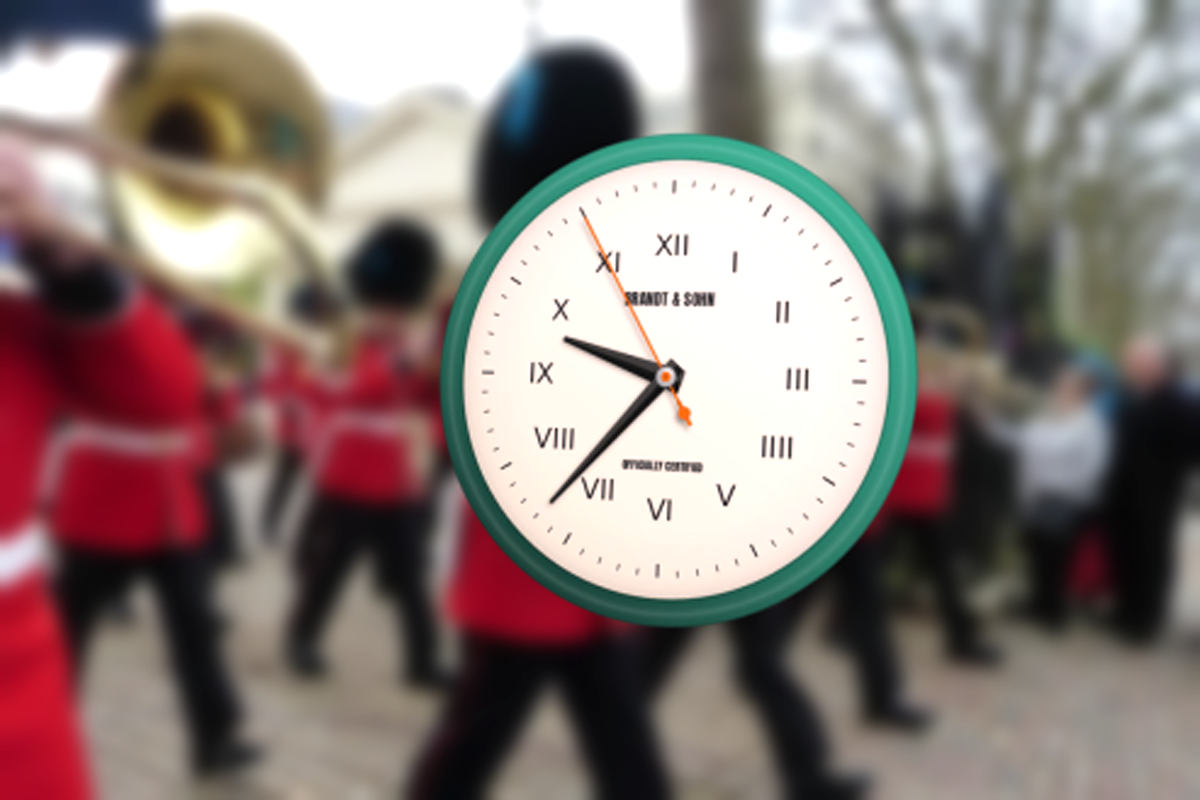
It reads 9:36:55
